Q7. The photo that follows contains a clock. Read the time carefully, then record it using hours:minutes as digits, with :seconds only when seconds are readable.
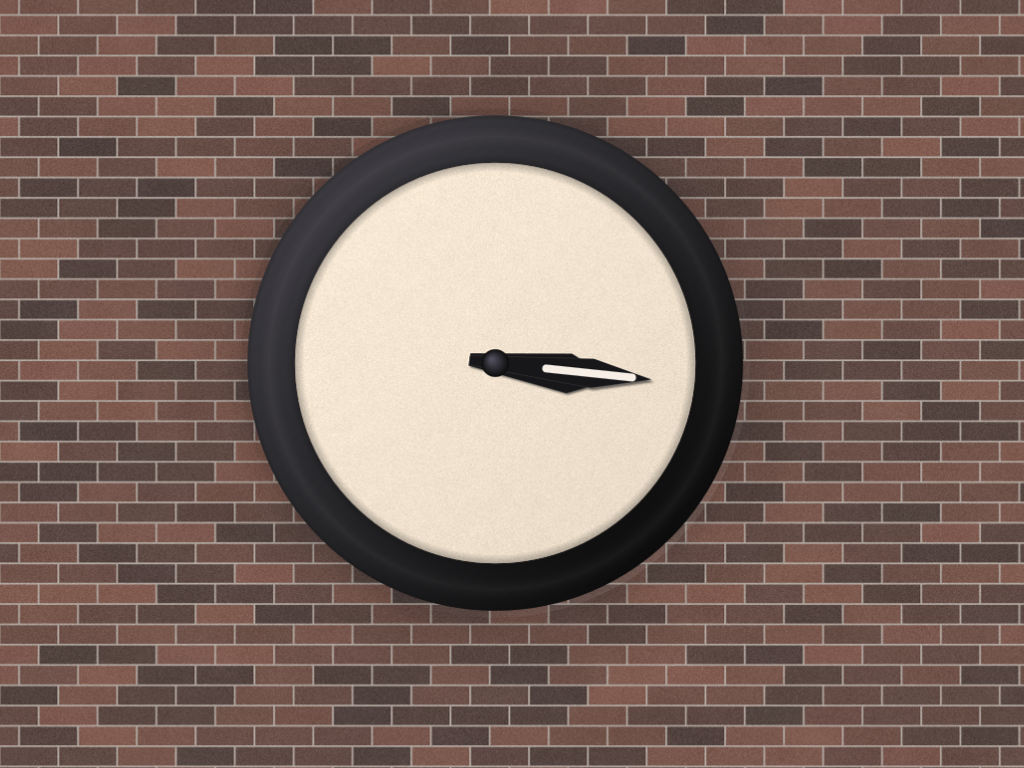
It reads 3:16
